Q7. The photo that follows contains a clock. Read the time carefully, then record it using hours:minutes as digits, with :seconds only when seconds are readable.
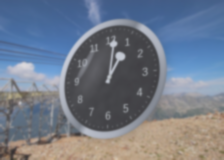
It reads 1:01
